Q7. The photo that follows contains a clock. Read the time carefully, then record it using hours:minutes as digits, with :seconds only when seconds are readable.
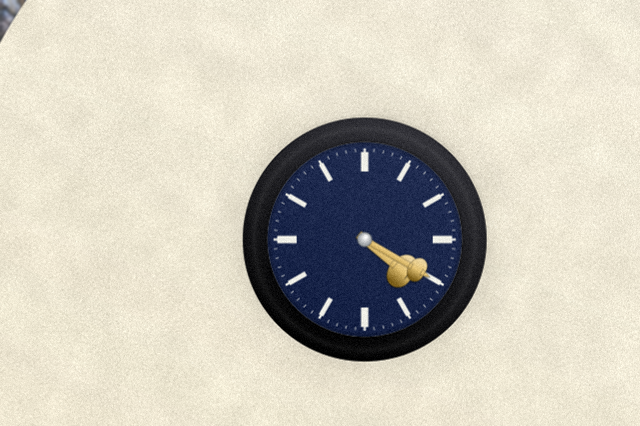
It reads 4:20
